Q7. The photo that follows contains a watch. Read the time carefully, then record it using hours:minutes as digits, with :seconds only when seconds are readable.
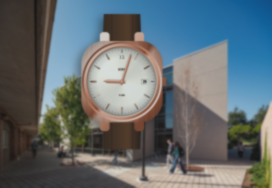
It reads 9:03
